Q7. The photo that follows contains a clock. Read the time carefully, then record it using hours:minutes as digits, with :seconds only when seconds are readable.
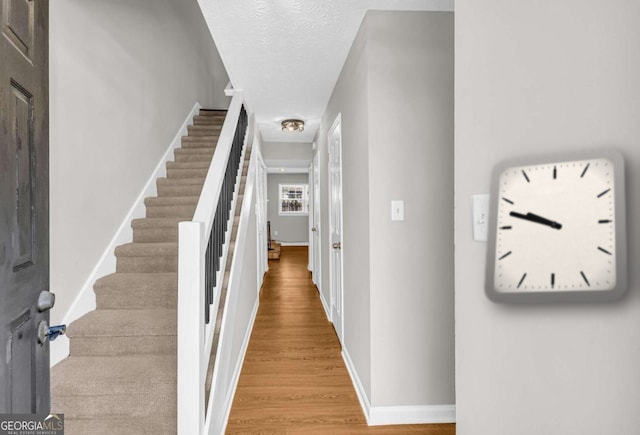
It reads 9:48
